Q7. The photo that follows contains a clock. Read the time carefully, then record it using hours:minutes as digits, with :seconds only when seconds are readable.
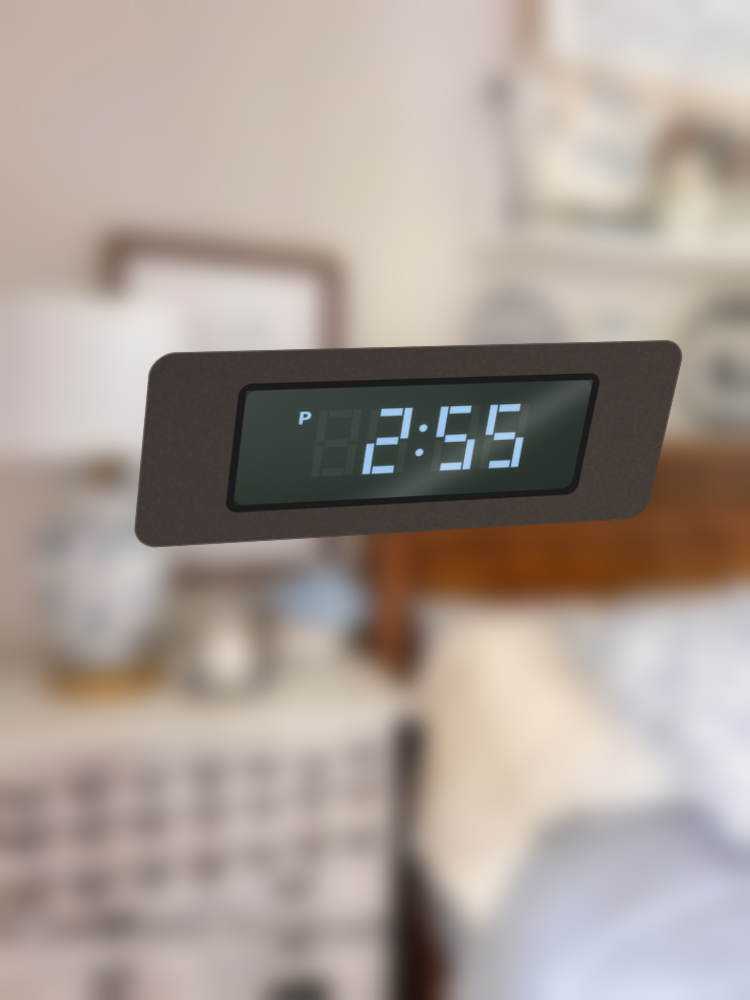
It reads 2:55
